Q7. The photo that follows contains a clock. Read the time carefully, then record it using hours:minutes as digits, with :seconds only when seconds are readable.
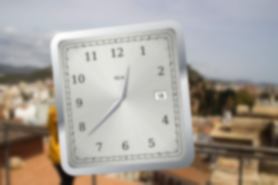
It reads 12:38
